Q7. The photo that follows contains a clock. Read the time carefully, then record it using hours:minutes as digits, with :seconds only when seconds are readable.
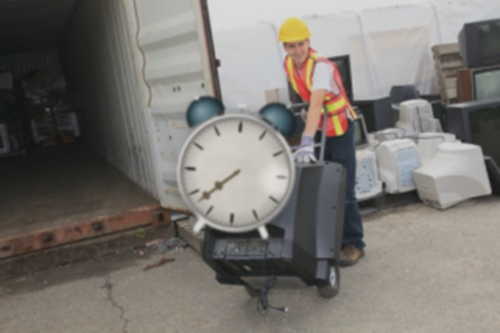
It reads 7:38
